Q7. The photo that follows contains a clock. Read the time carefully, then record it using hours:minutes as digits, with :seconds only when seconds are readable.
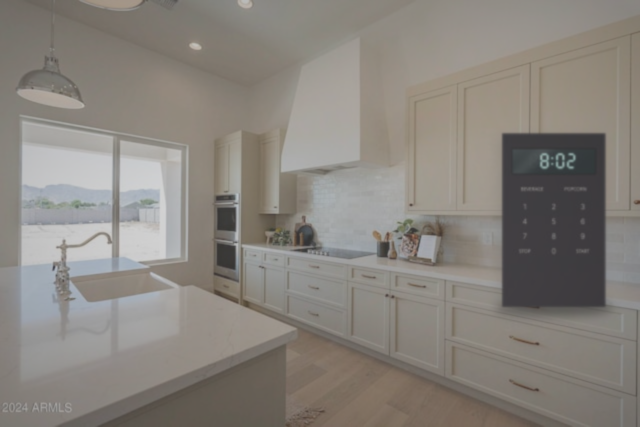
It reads 8:02
